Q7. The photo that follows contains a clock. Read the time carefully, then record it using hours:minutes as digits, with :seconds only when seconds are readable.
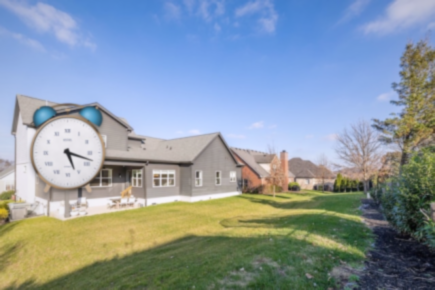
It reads 5:18
